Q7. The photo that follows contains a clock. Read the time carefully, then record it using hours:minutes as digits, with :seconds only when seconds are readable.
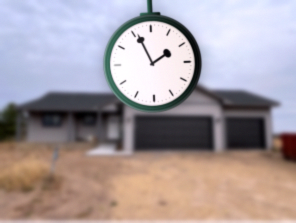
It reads 1:56
